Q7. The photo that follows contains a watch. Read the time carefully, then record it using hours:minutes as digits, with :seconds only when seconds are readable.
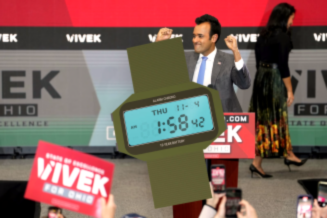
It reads 1:58:42
